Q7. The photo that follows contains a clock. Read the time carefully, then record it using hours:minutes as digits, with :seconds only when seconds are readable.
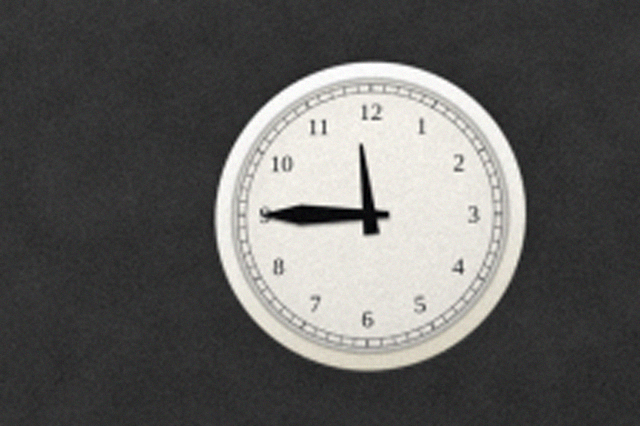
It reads 11:45
